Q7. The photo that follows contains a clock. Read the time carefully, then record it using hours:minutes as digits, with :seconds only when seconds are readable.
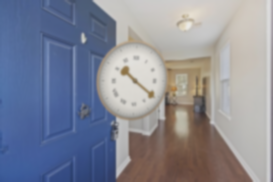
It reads 10:21
